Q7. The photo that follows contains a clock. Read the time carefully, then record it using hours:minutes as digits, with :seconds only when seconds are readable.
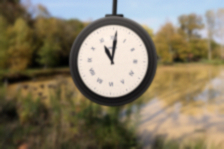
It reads 11:01
